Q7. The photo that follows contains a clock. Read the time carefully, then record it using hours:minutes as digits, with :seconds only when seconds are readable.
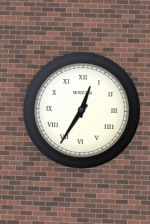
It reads 12:35
